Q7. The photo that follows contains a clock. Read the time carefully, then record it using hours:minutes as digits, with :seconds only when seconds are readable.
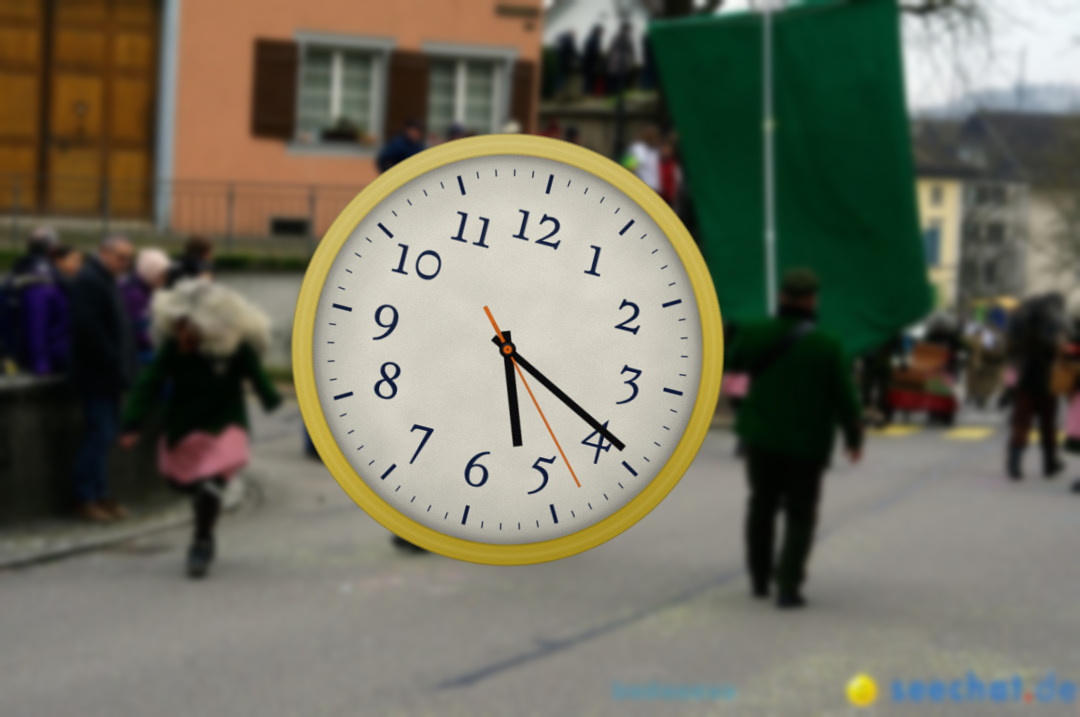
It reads 5:19:23
